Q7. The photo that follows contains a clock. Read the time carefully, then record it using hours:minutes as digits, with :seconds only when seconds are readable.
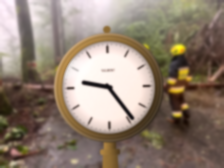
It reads 9:24
